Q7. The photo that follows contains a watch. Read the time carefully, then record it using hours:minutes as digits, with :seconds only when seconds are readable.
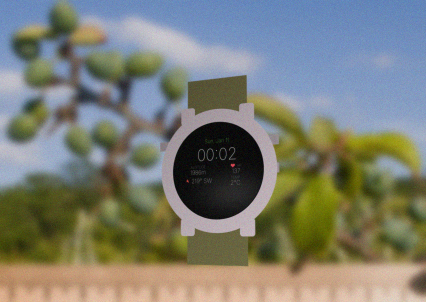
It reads 0:02
